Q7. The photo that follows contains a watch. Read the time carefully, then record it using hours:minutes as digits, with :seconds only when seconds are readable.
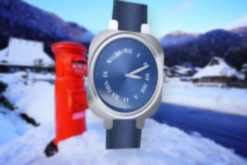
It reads 3:11
